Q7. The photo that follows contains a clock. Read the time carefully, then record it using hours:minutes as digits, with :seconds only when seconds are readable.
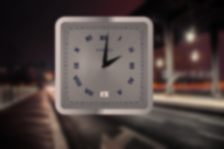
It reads 2:01
